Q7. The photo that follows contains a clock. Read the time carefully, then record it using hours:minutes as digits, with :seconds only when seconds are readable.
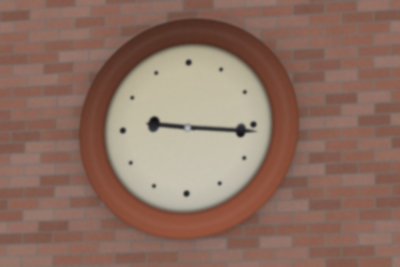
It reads 9:16
